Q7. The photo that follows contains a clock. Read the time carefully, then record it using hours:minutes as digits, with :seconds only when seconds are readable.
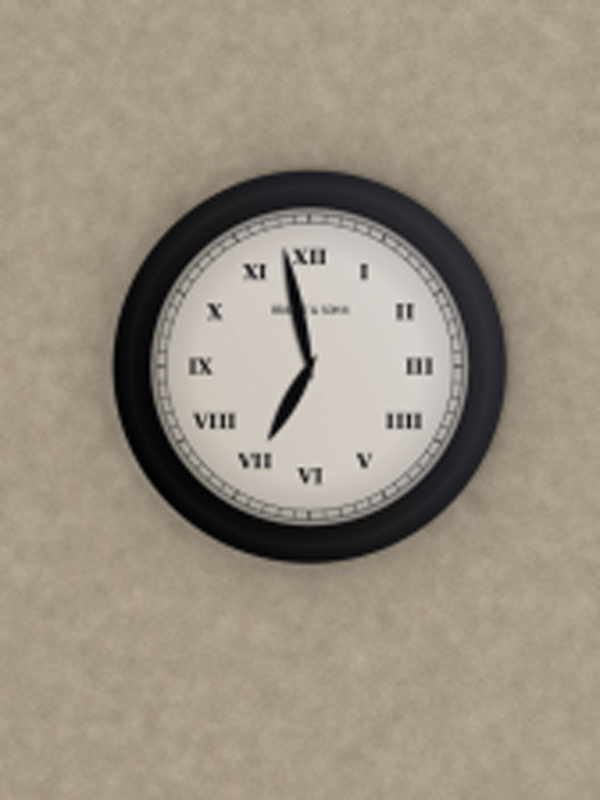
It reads 6:58
